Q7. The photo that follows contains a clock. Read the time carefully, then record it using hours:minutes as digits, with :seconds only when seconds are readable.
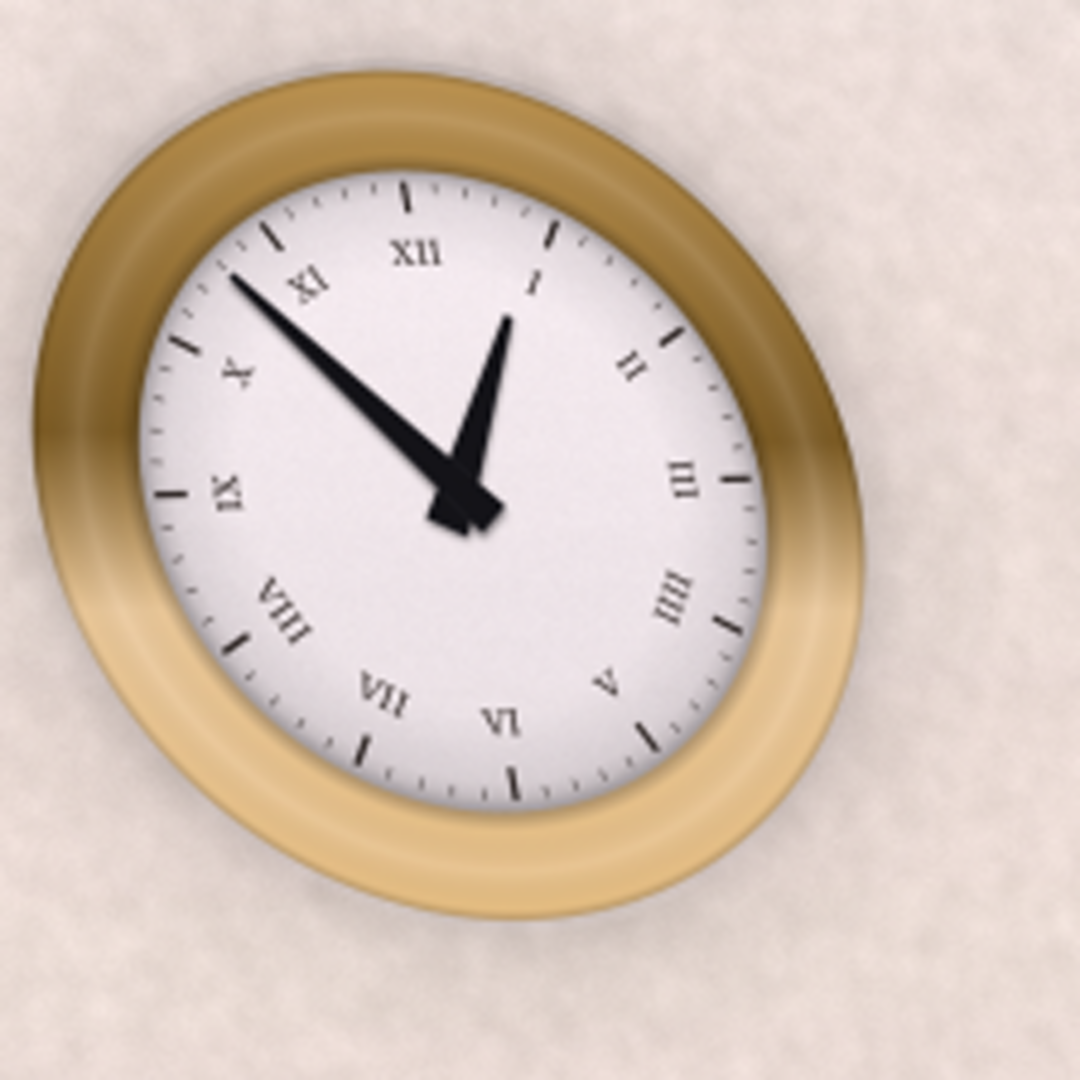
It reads 12:53
